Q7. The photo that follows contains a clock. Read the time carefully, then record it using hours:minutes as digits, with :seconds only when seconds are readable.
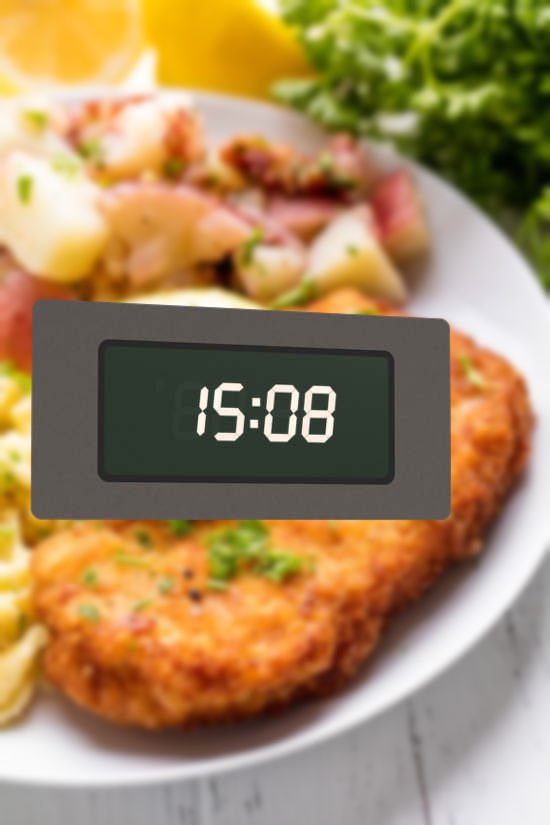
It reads 15:08
